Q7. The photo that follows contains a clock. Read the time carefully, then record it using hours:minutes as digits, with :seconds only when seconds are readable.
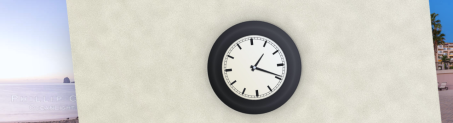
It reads 1:19
